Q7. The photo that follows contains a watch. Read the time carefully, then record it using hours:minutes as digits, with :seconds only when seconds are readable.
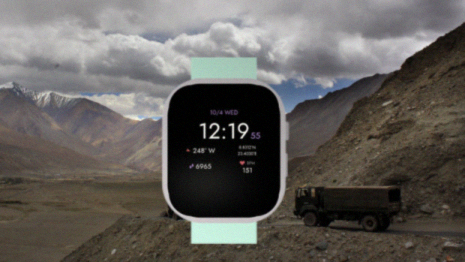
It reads 12:19
